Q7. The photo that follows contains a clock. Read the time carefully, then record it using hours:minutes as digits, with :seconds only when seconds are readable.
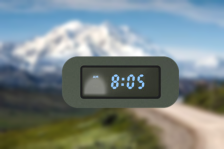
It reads 8:05
